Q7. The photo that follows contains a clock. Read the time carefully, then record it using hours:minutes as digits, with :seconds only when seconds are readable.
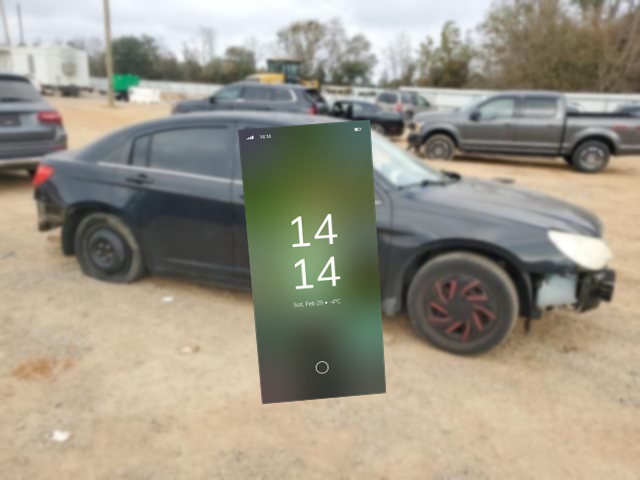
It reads 14:14
